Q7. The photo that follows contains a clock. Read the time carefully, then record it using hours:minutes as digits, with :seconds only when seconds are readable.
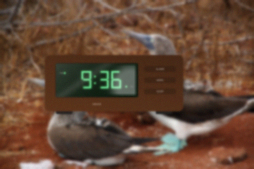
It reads 9:36
